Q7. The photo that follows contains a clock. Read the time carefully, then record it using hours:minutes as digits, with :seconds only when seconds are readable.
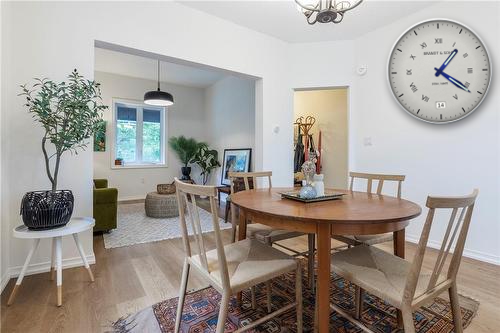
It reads 1:21
